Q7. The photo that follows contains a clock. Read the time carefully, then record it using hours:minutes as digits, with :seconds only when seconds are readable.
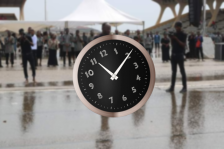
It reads 11:10
